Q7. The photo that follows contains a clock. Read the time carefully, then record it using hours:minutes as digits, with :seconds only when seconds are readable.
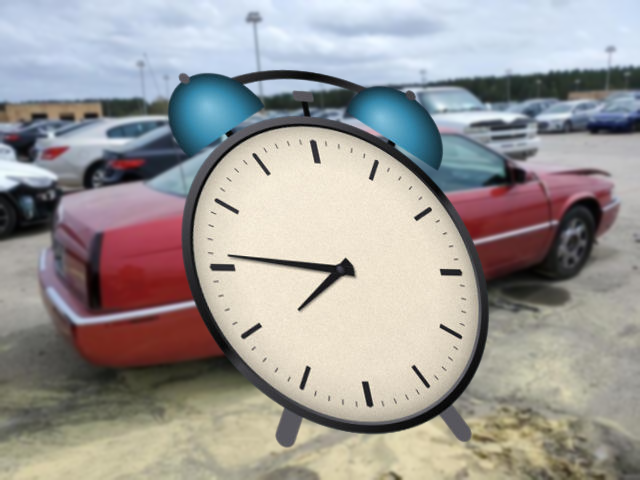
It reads 7:46
